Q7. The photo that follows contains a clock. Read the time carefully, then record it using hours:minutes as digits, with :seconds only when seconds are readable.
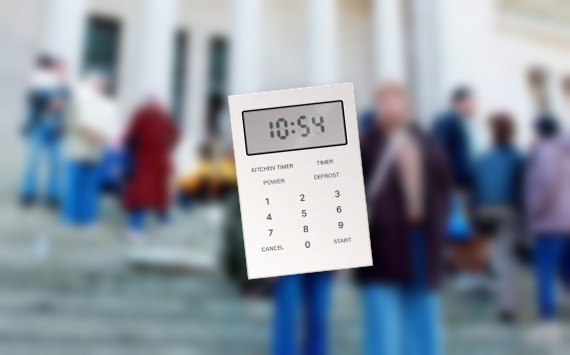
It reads 10:54
